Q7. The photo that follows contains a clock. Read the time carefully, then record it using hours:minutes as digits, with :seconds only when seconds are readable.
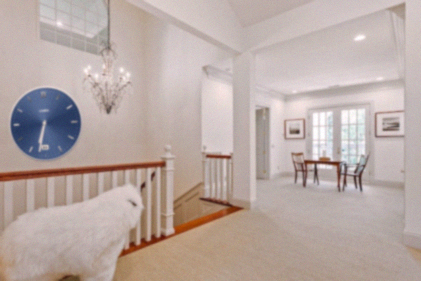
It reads 6:32
